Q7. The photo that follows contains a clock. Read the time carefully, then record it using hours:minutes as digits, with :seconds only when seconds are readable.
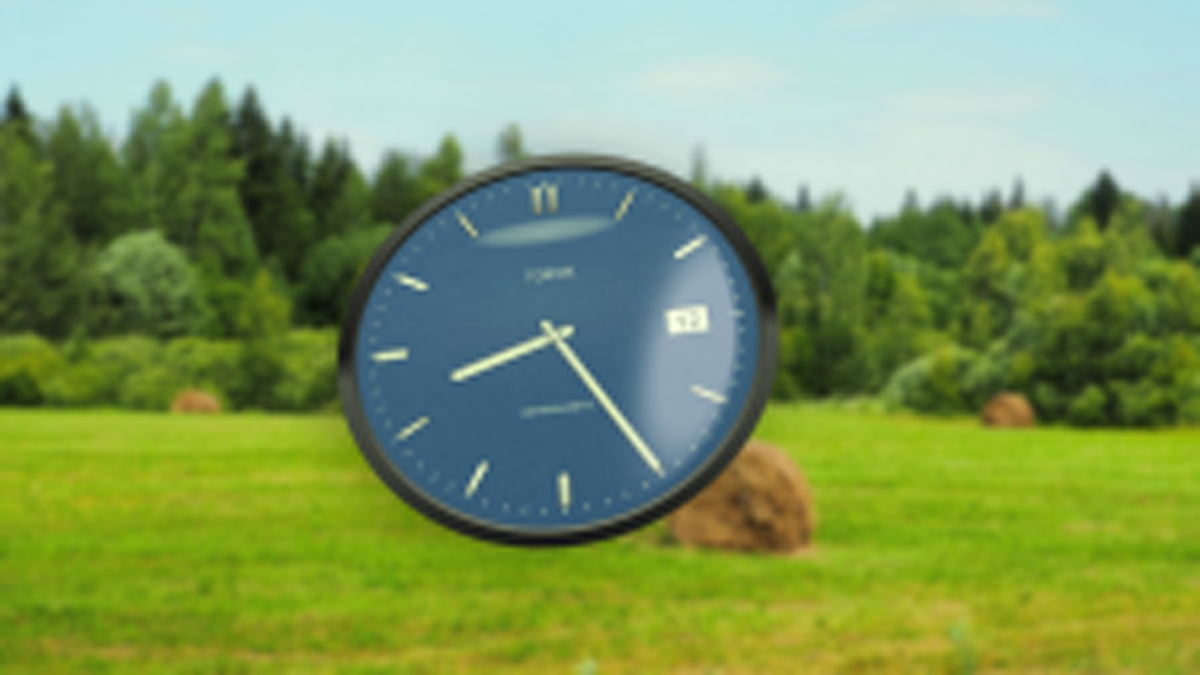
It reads 8:25
